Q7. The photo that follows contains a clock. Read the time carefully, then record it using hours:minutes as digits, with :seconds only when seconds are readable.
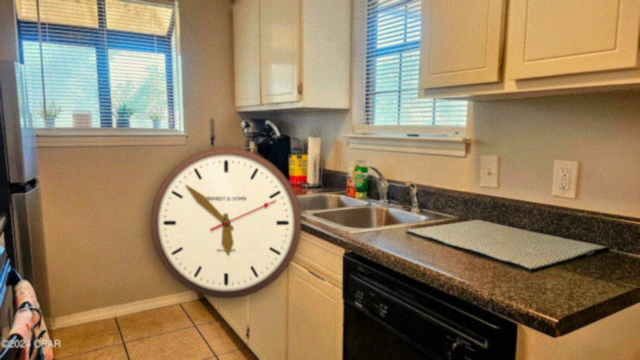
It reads 5:52:11
